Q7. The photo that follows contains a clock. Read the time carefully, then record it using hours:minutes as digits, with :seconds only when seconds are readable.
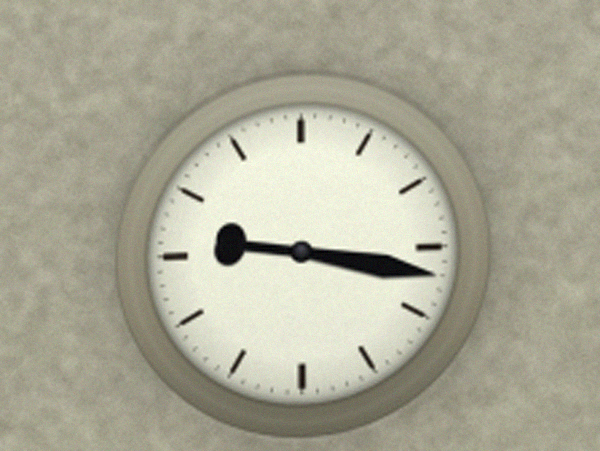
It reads 9:17
